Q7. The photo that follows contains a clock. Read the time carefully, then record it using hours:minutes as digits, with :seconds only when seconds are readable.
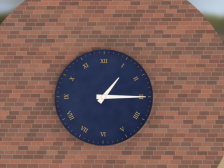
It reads 1:15
